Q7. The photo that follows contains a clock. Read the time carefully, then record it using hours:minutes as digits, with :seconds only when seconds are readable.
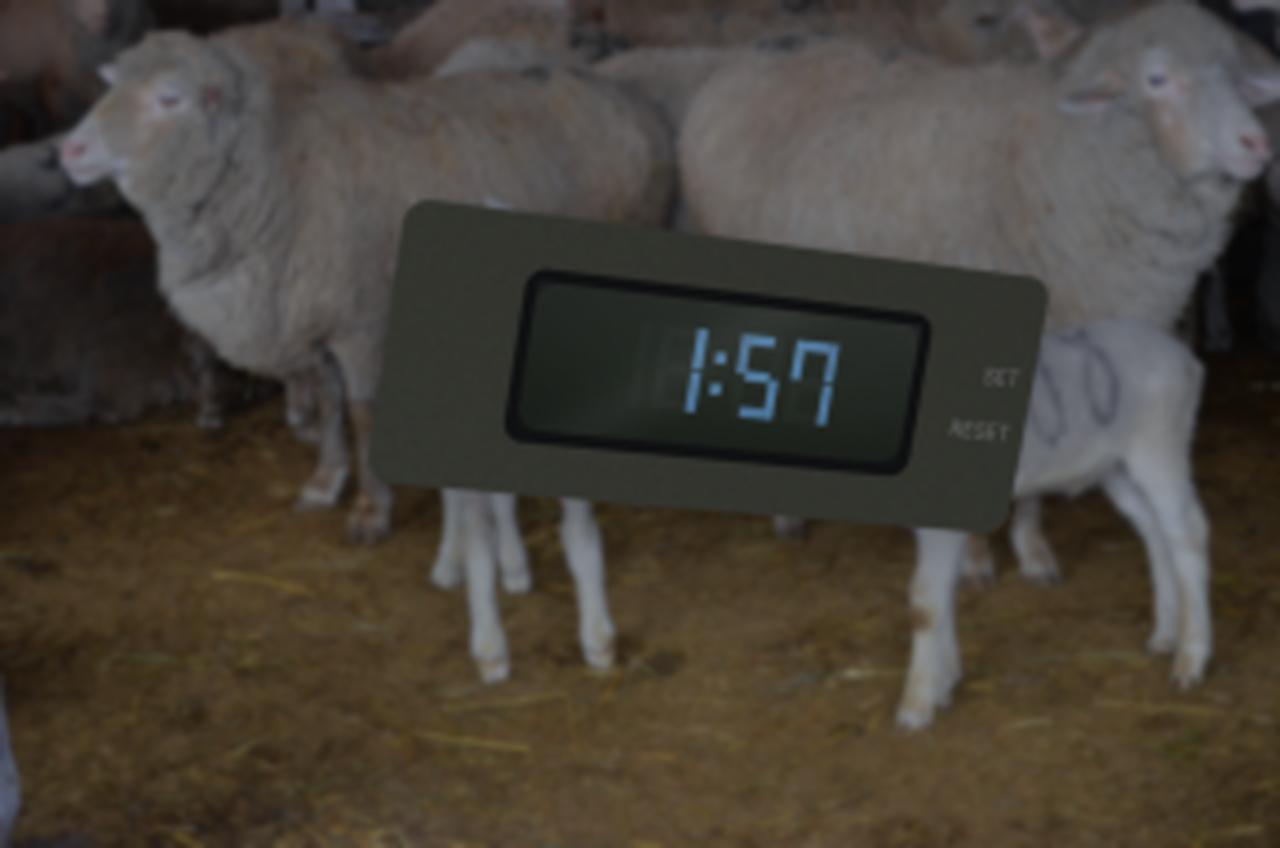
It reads 1:57
